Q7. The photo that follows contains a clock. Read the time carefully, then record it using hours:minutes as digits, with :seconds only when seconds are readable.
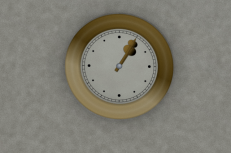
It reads 1:05
